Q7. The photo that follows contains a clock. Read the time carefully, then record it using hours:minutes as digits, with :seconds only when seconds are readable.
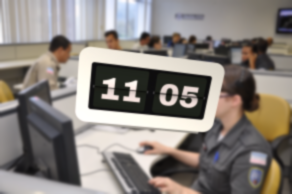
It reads 11:05
